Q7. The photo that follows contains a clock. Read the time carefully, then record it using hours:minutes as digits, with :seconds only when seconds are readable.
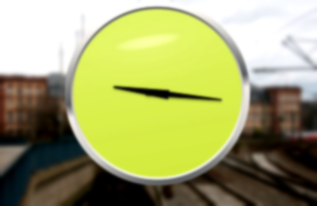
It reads 9:16
